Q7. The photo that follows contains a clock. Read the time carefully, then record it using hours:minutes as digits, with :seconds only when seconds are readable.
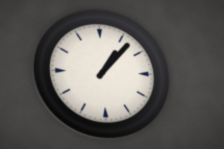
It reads 1:07
